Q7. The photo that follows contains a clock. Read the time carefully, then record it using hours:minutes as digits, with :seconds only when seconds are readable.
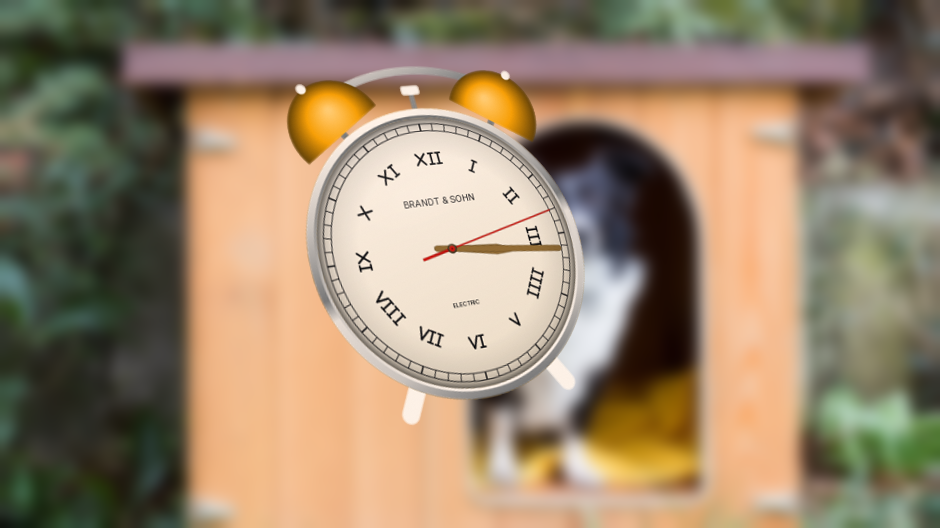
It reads 3:16:13
